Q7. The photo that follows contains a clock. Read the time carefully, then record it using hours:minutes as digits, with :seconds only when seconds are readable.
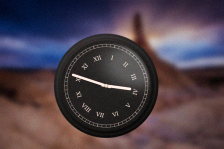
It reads 3:51
